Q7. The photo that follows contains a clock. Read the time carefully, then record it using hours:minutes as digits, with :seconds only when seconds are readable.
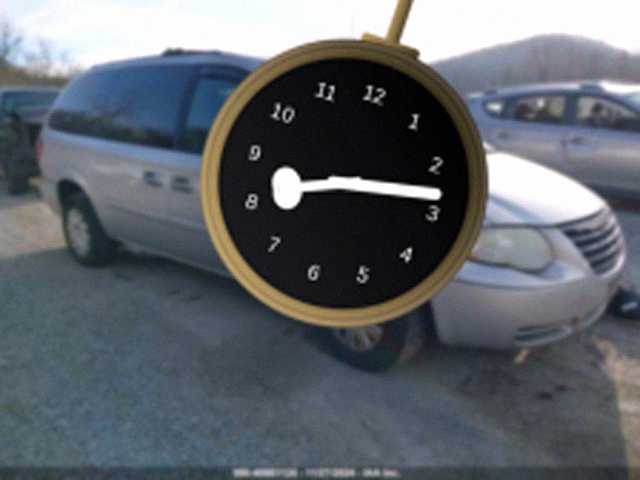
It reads 8:13
